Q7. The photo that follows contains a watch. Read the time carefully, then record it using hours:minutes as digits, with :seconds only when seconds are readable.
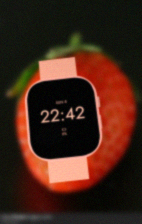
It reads 22:42
